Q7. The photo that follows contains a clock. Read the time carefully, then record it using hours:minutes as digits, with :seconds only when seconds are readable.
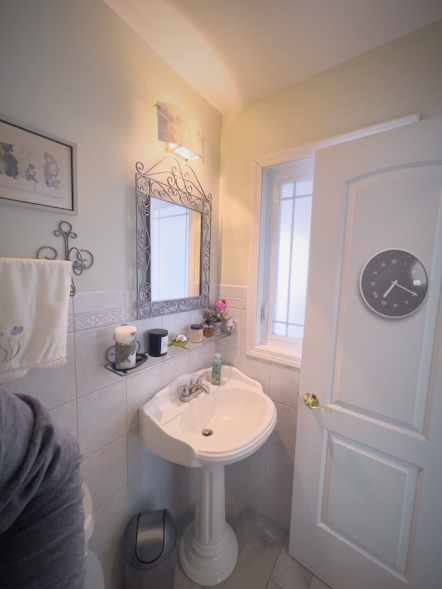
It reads 7:20
